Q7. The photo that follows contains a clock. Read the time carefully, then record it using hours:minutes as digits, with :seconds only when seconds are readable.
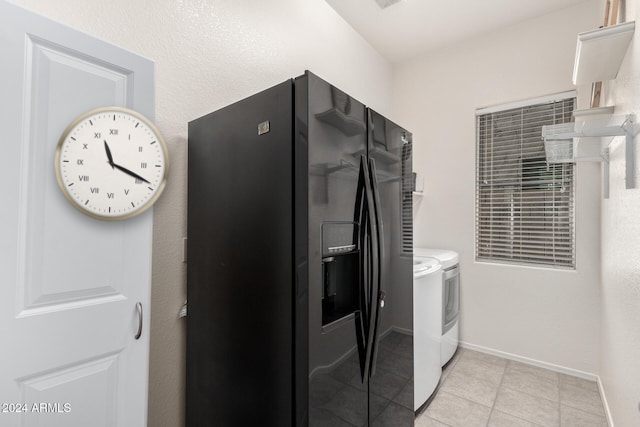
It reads 11:19
